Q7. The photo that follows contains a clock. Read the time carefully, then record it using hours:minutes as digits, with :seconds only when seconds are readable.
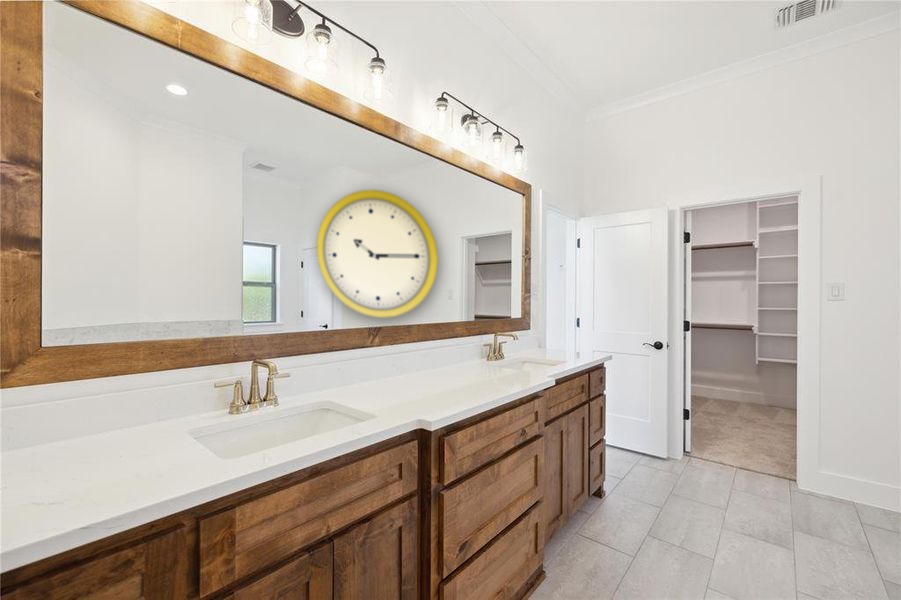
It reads 10:15
